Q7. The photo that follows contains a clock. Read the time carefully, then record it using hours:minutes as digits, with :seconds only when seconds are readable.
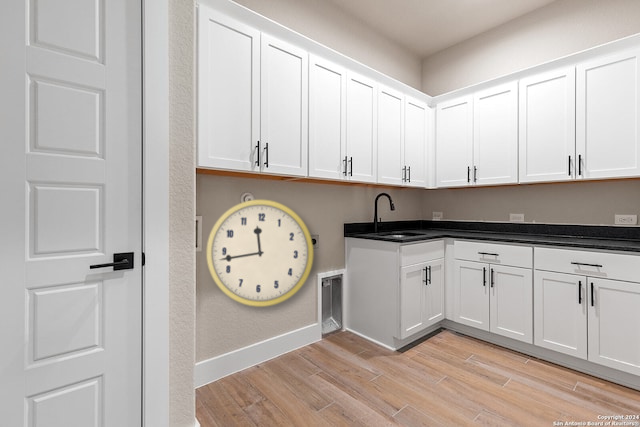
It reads 11:43
